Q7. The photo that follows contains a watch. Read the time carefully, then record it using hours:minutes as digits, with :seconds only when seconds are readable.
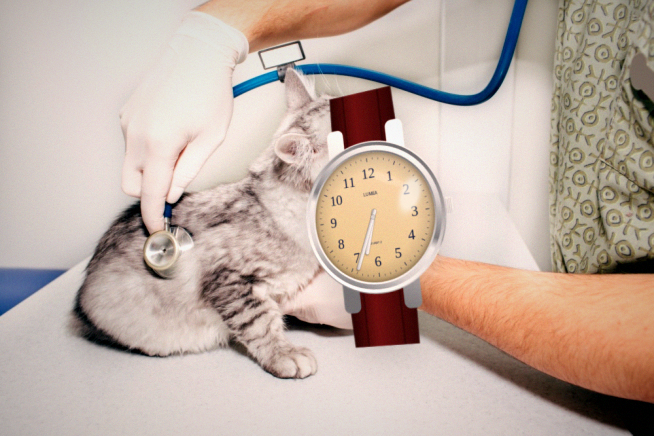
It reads 6:34
